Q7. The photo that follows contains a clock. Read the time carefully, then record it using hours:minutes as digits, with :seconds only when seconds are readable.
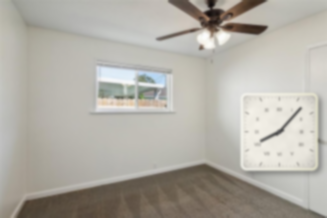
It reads 8:07
